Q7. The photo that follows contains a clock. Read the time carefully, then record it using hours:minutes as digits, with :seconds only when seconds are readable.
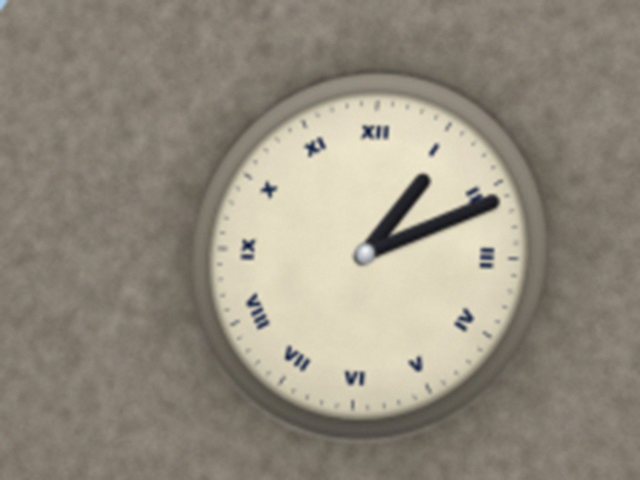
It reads 1:11
